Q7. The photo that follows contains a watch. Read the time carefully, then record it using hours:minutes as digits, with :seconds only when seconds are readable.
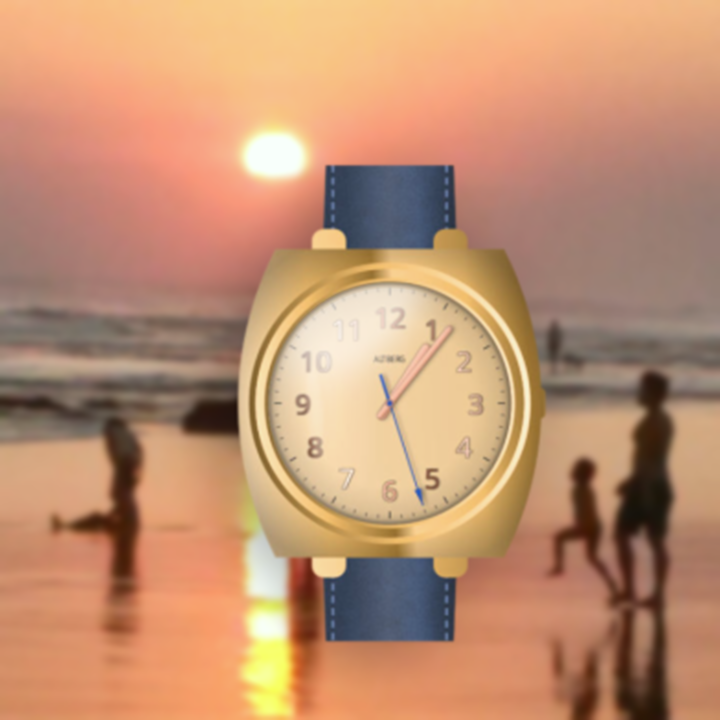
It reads 1:06:27
